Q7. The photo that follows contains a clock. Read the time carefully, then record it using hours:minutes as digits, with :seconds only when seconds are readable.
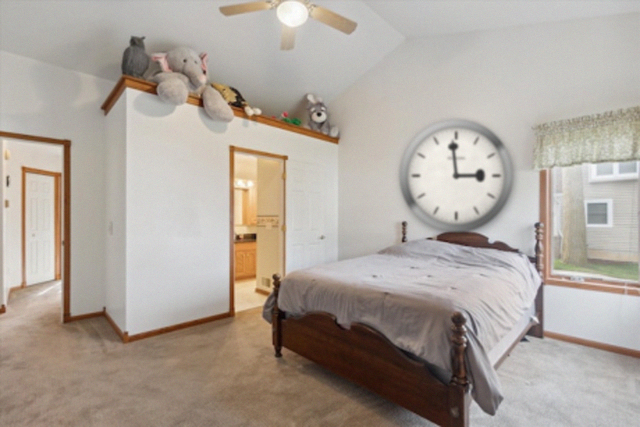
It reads 2:59
